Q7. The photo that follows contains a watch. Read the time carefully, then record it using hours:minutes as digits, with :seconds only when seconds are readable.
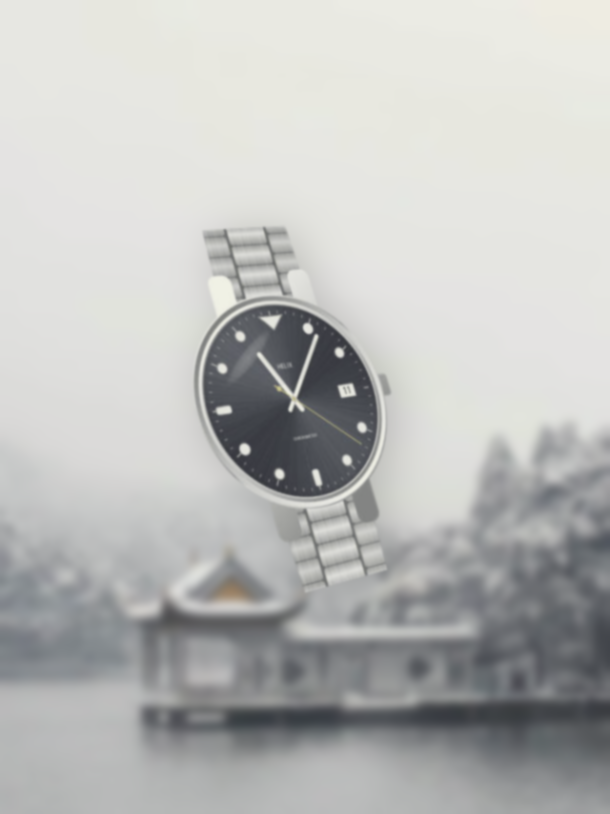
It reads 11:06:22
